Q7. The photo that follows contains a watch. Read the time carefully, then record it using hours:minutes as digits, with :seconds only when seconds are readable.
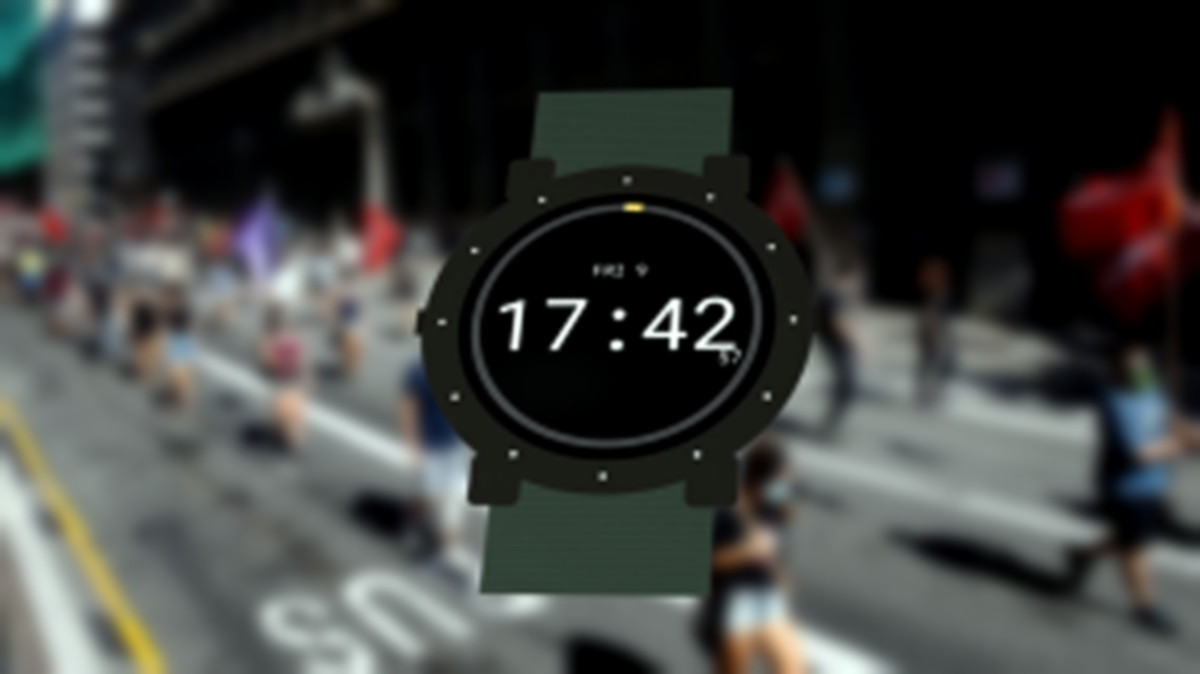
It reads 17:42
